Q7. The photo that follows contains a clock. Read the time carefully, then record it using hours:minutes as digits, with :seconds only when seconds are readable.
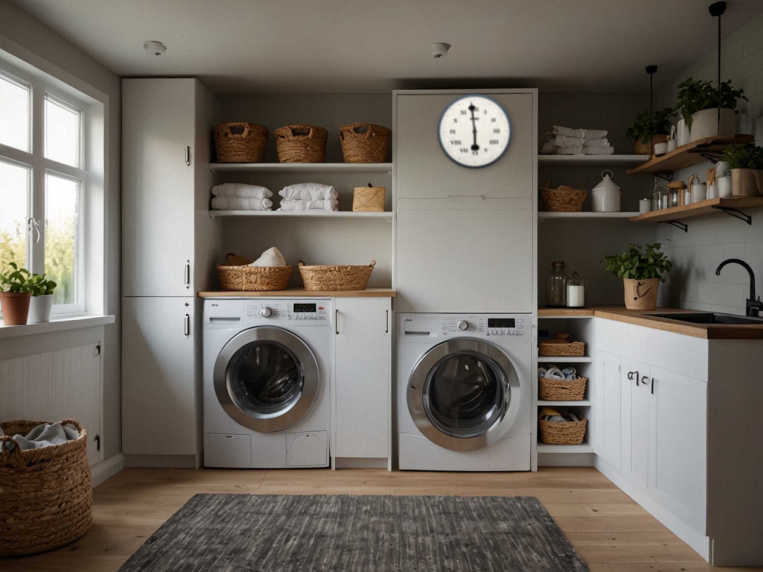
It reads 5:59
